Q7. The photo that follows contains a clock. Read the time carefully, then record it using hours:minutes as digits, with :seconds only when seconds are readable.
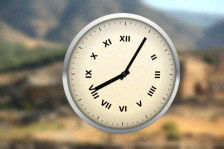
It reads 8:05
